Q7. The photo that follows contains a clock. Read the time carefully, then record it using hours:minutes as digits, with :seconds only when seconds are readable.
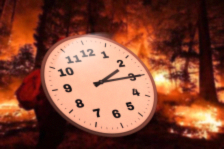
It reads 2:15
